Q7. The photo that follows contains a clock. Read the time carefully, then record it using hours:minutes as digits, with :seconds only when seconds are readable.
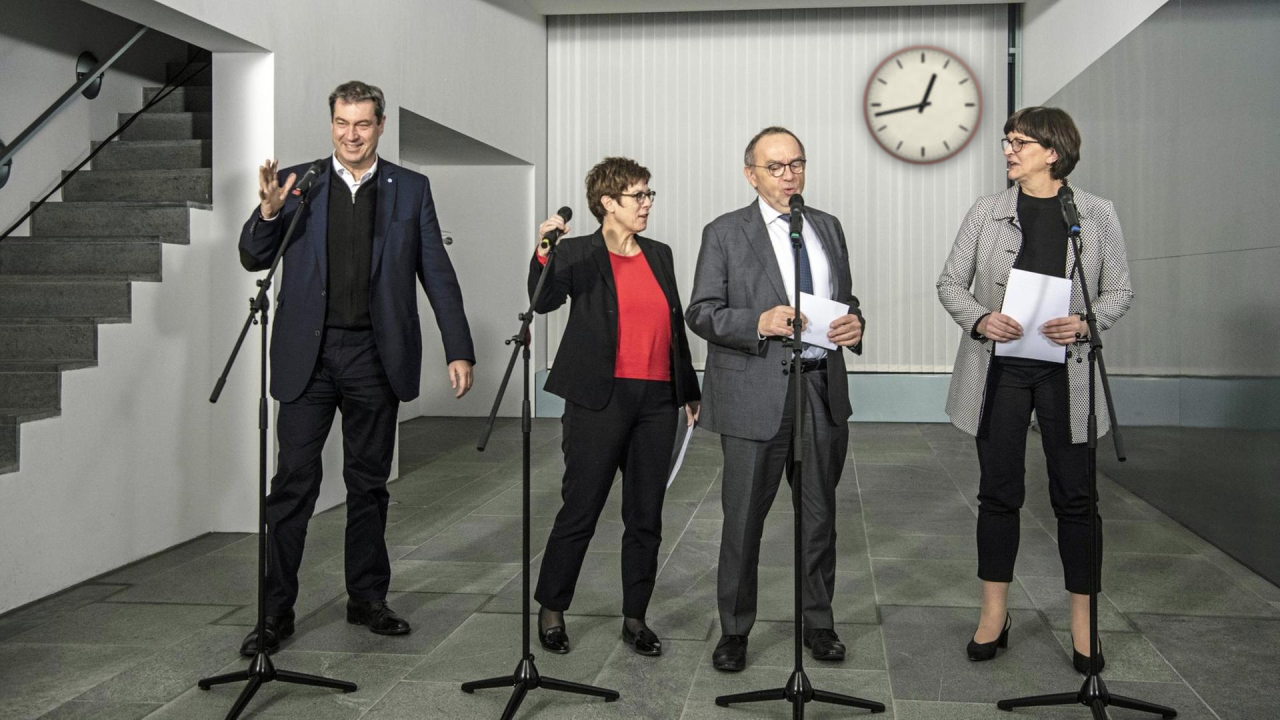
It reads 12:43
